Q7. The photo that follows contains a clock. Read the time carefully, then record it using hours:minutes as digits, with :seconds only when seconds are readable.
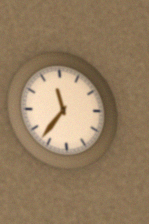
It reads 11:37
